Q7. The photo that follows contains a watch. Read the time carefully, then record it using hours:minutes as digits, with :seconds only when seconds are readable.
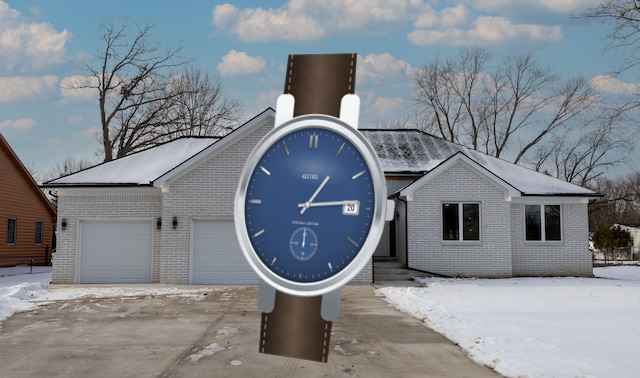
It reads 1:14
